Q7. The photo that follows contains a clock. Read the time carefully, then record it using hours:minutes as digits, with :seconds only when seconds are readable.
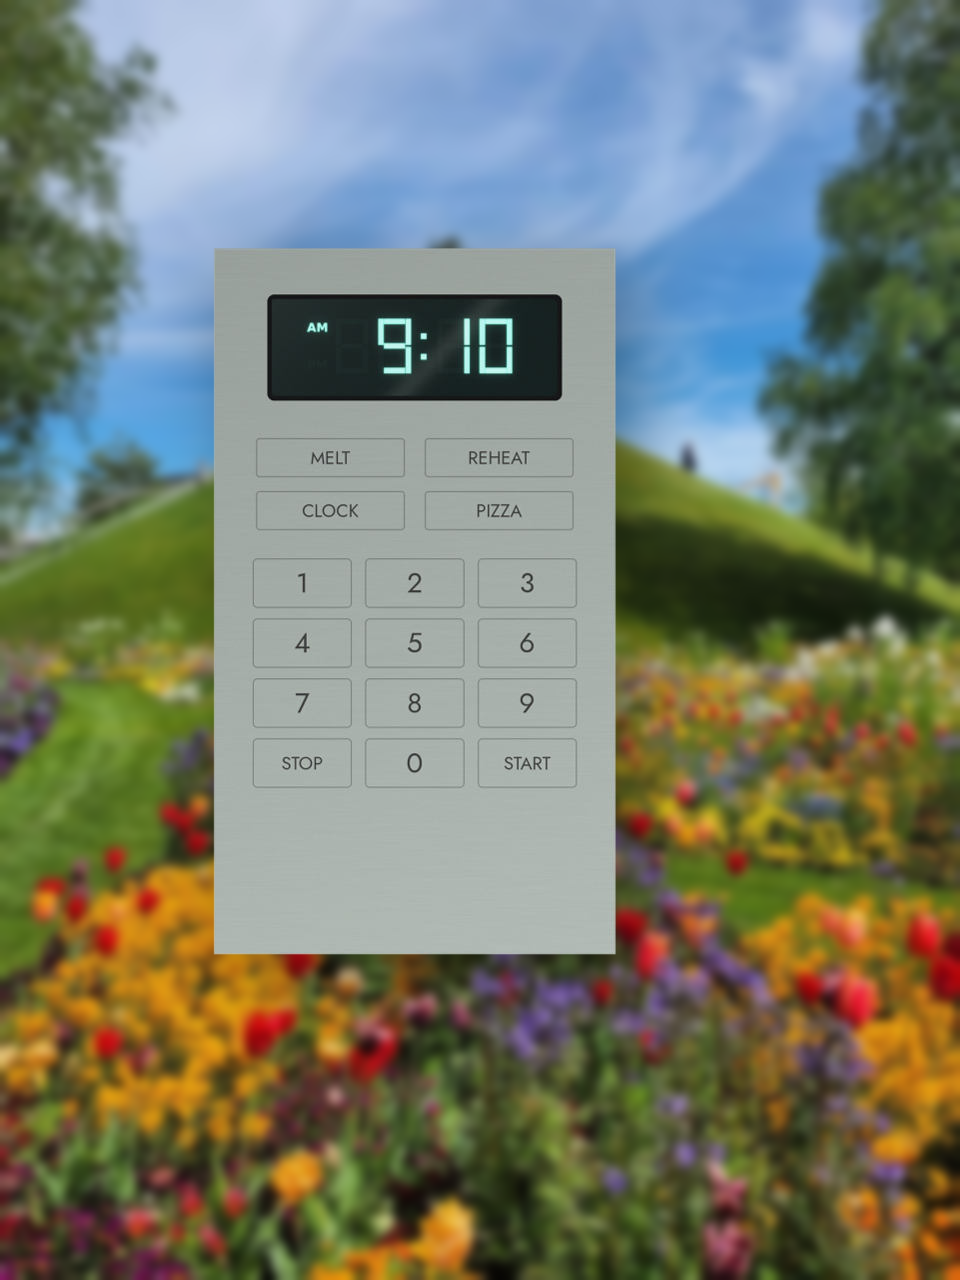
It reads 9:10
